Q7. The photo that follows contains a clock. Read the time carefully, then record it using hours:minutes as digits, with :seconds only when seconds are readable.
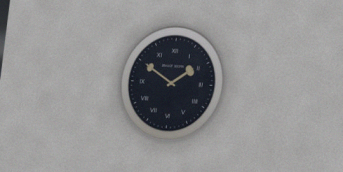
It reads 1:50
